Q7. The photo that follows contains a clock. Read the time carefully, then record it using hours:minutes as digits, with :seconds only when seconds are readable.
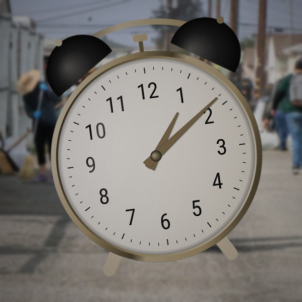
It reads 1:09
